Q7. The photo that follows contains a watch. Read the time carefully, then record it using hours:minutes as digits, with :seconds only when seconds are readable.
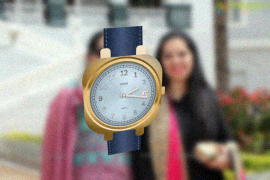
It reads 2:17
